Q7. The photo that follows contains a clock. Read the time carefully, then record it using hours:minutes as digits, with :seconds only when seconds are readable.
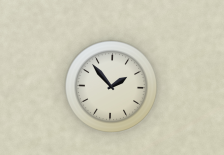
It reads 1:53
